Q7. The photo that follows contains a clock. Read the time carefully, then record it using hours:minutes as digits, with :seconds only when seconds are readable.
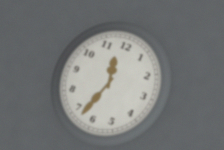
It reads 11:33
